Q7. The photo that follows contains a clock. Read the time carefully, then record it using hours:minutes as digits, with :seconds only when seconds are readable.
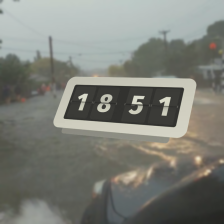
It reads 18:51
